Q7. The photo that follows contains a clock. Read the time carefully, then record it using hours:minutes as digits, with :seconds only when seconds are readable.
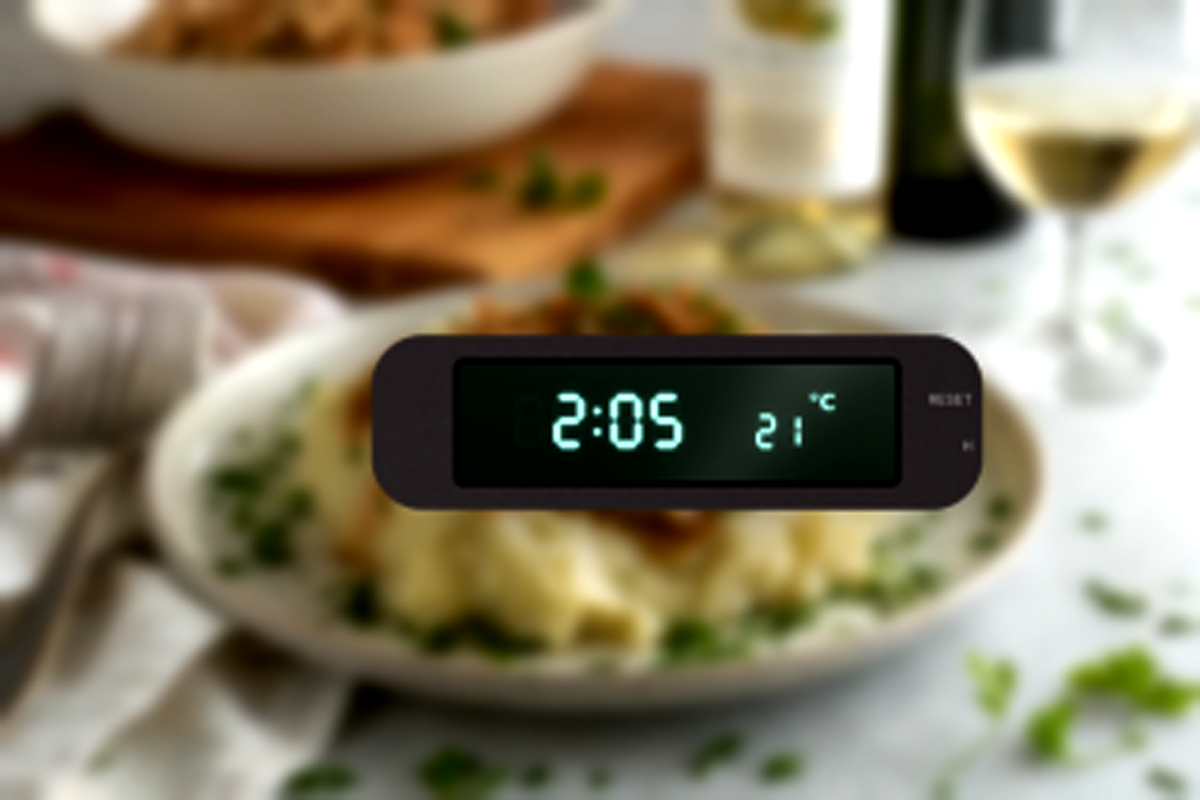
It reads 2:05
